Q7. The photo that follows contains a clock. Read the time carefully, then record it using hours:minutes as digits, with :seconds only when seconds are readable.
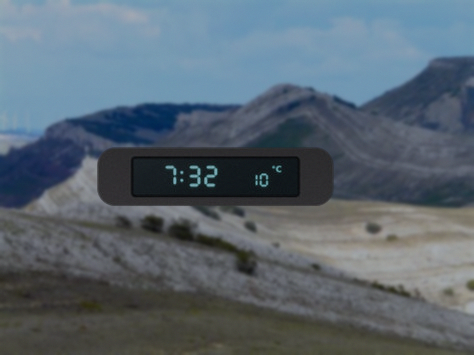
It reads 7:32
